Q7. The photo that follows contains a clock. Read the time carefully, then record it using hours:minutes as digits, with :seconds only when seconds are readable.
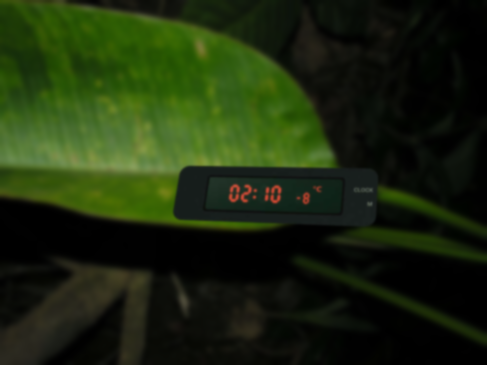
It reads 2:10
